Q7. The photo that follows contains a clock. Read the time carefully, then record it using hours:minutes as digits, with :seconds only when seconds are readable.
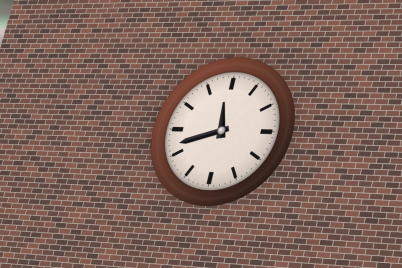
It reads 11:42
